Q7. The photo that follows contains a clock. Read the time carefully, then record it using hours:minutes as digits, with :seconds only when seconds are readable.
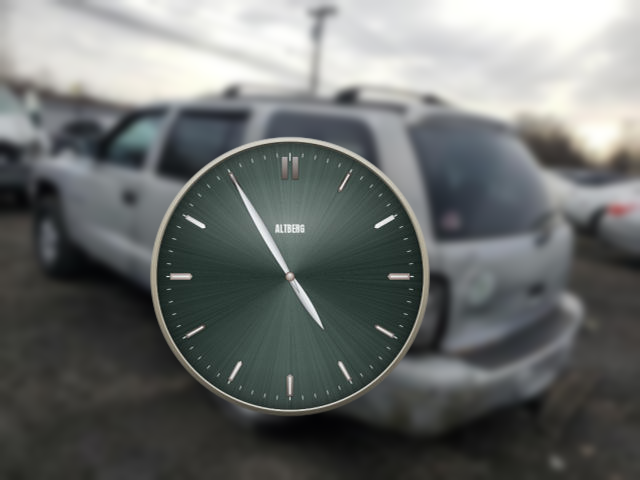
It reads 4:55
